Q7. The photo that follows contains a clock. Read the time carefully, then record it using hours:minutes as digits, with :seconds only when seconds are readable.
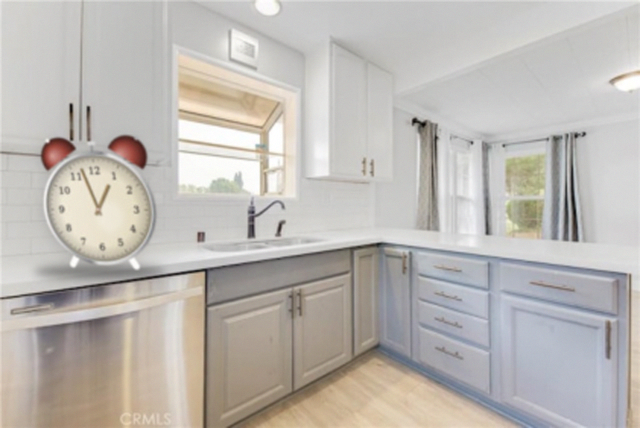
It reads 12:57
